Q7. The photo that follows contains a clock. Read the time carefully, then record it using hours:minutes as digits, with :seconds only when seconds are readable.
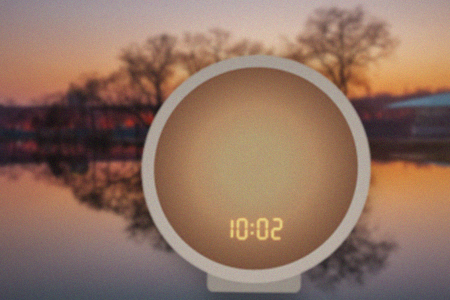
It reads 10:02
